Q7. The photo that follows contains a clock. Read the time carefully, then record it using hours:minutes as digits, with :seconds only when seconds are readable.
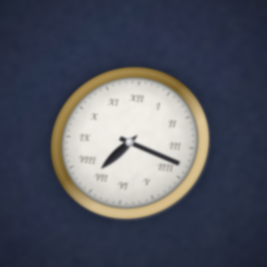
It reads 7:18
